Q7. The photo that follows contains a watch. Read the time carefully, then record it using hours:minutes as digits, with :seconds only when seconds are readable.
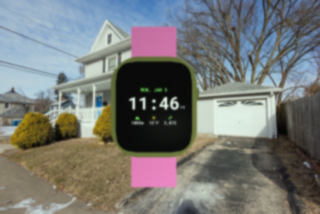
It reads 11:46
